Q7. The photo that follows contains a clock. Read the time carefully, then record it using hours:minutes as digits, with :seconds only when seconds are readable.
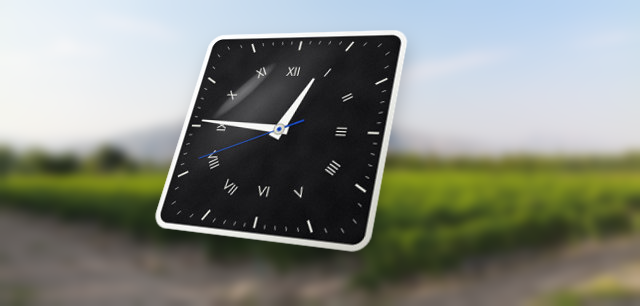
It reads 12:45:41
